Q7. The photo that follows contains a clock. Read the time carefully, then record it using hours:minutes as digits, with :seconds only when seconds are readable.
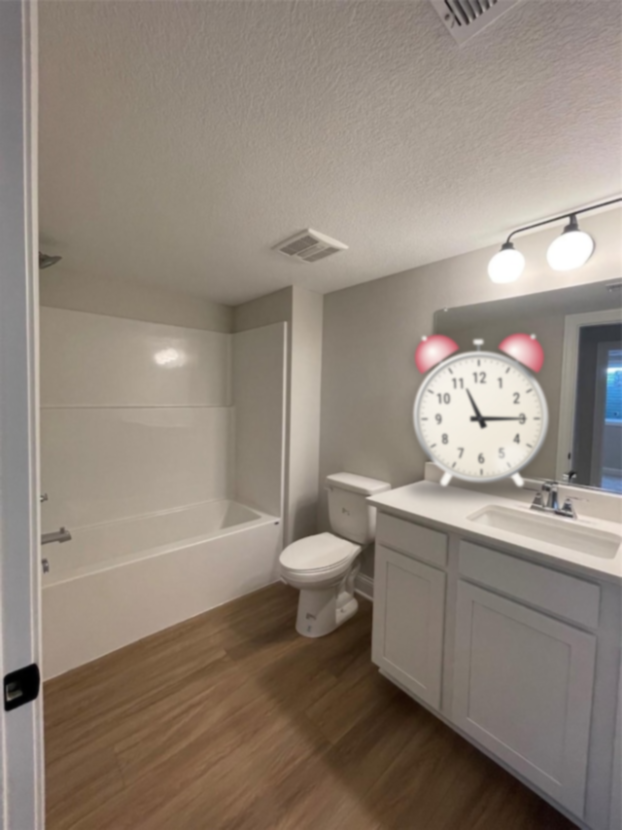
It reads 11:15
